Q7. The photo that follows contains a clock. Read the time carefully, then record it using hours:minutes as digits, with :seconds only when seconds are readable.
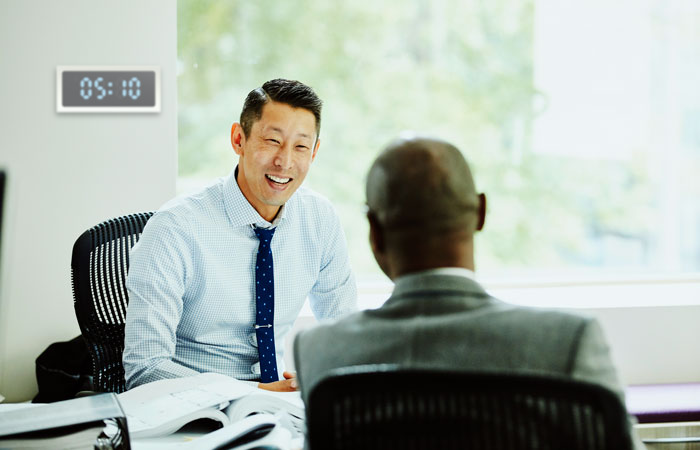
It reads 5:10
